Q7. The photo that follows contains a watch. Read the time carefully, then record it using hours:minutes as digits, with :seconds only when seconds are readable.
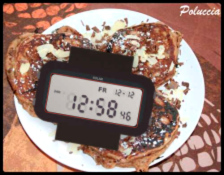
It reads 12:58:46
